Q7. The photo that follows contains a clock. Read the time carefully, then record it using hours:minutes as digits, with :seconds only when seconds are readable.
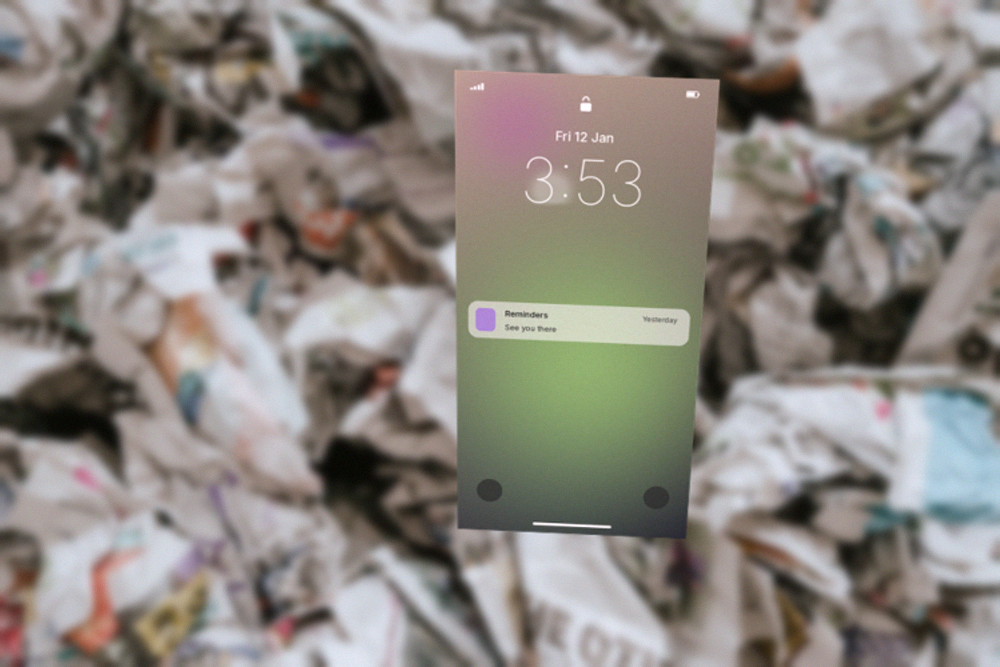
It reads 3:53
